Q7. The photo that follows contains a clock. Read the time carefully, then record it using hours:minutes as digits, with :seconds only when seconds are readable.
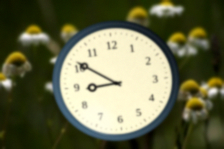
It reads 8:51
